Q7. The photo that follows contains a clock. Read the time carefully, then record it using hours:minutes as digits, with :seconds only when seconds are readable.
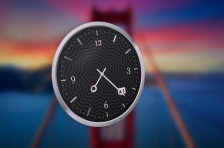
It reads 7:23
